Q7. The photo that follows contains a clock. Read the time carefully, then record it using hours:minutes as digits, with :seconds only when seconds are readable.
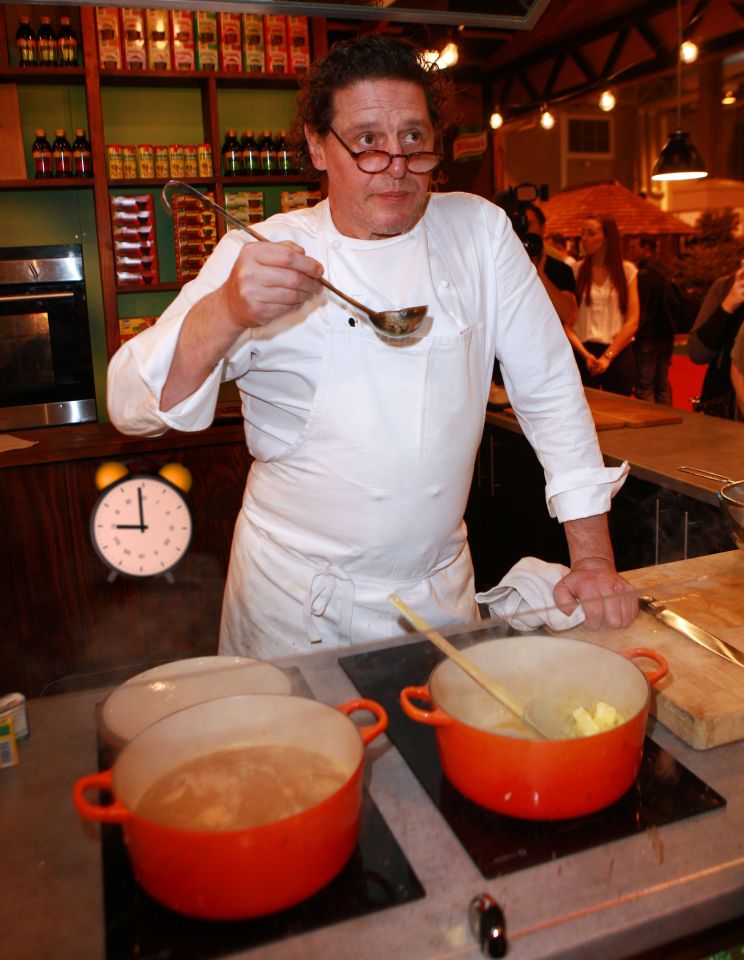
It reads 8:59
